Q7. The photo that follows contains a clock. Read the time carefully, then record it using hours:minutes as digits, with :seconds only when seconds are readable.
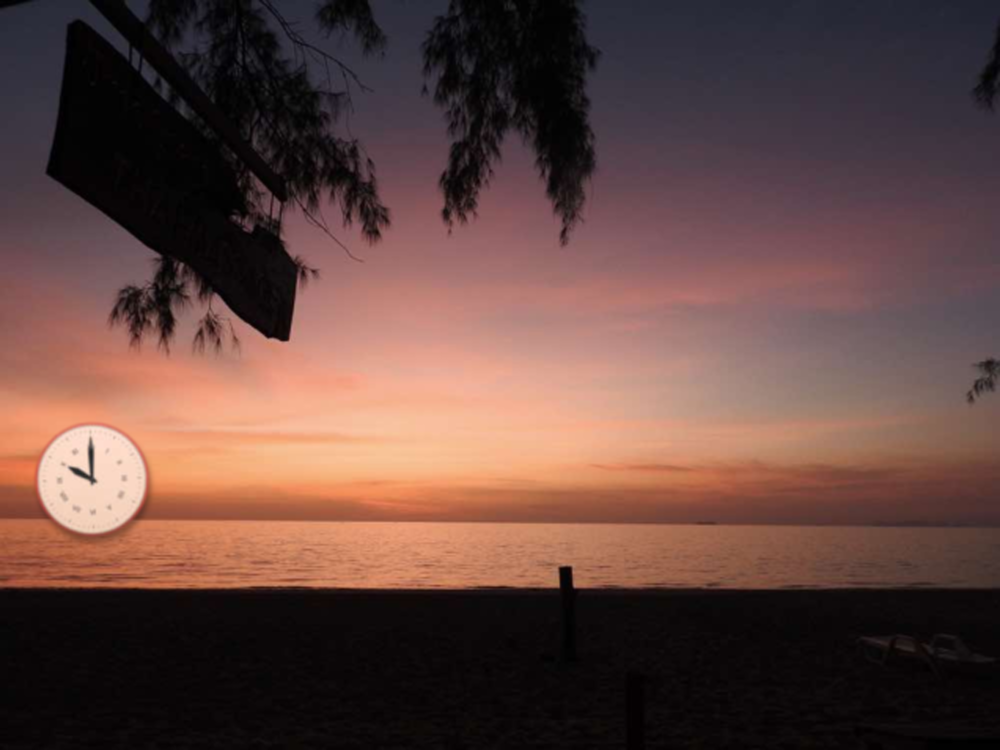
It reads 10:00
